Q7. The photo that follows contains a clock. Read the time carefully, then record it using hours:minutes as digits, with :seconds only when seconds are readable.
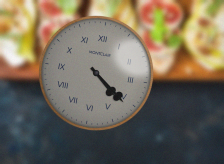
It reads 4:21
